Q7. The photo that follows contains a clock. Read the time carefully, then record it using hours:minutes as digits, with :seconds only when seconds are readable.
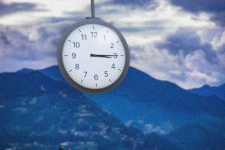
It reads 3:15
